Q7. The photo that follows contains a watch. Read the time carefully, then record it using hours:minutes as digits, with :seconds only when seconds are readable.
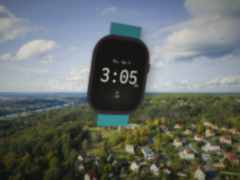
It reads 3:05
